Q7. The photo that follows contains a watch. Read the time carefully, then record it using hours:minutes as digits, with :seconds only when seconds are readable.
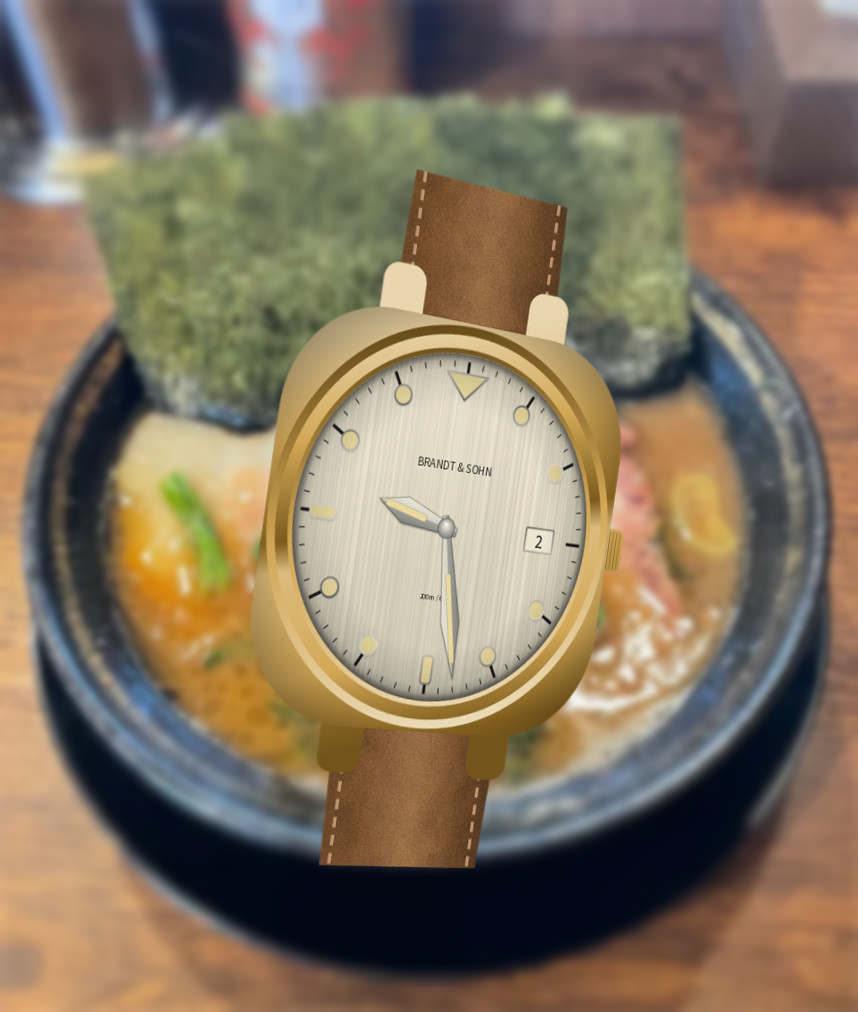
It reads 9:28
